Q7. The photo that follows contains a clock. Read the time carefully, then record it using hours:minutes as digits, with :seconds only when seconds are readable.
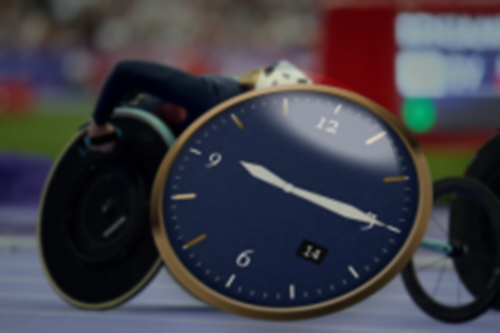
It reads 9:15
